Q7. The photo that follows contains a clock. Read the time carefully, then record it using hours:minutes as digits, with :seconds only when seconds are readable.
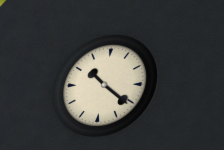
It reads 10:21
